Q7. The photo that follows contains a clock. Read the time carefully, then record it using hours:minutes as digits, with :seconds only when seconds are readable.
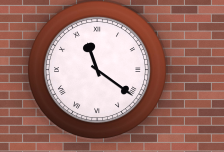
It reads 11:21
